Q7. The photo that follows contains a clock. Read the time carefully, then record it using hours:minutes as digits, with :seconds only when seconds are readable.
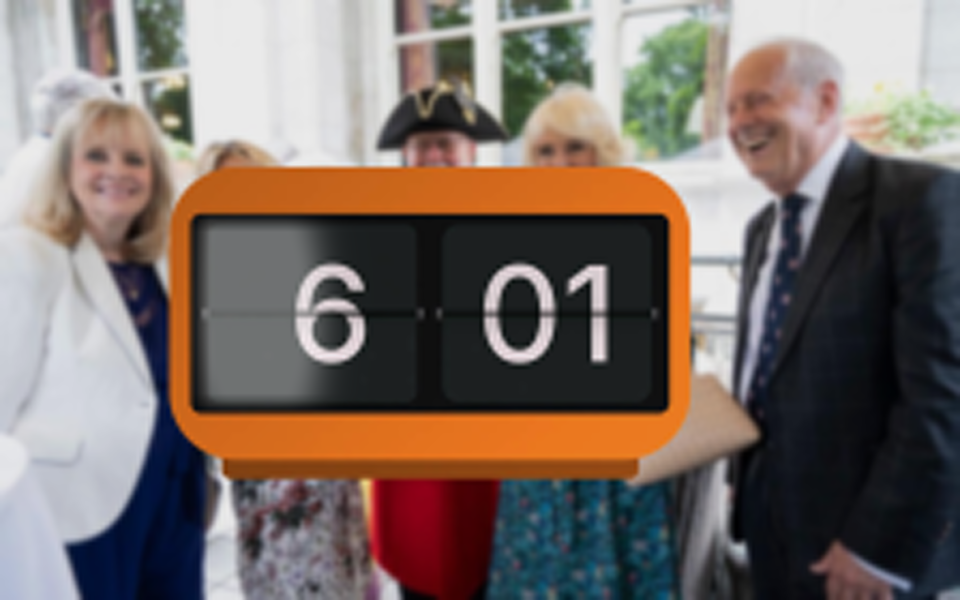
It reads 6:01
